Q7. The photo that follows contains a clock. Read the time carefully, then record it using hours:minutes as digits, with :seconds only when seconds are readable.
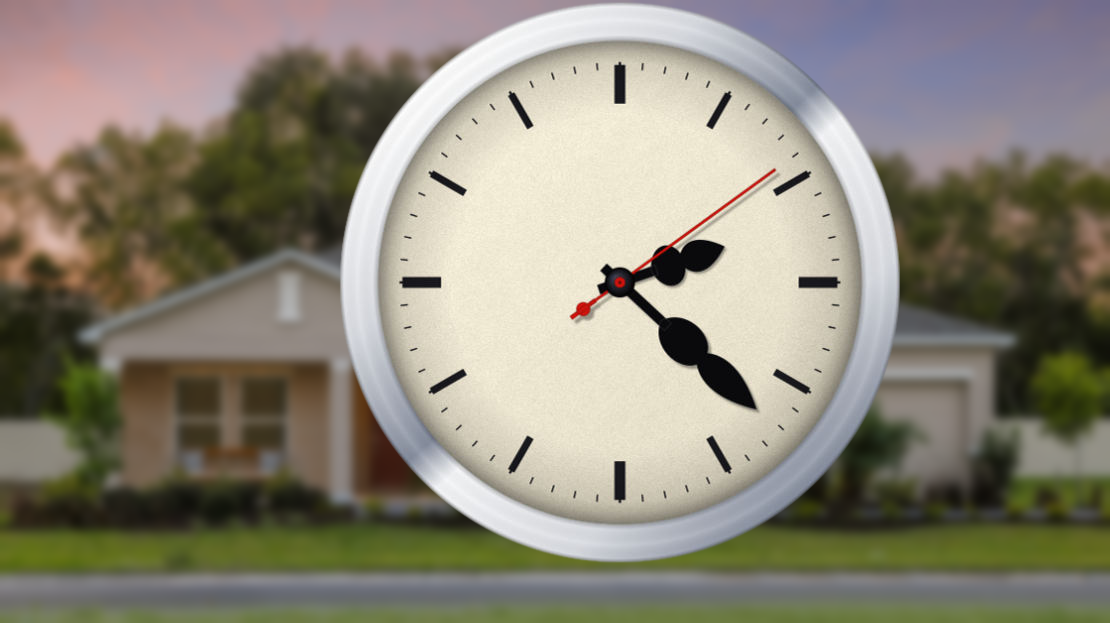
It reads 2:22:09
